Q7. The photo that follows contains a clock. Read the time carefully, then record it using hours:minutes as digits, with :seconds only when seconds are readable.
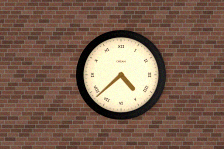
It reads 4:38
